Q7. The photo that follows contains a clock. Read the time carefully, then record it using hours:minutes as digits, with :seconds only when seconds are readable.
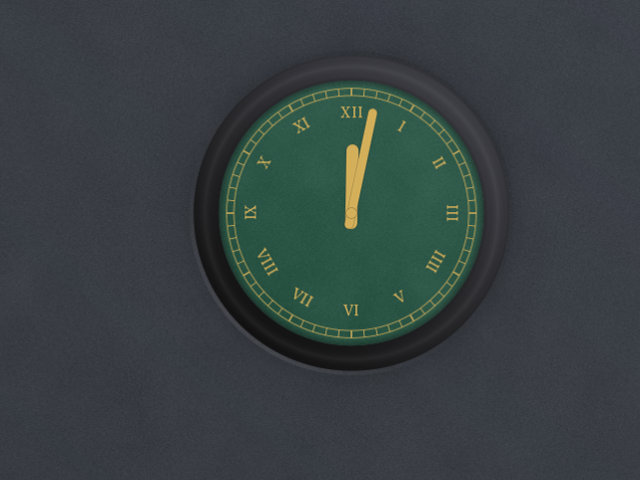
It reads 12:02
